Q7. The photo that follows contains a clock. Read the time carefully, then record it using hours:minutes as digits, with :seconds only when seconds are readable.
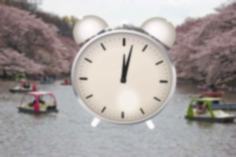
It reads 12:02
